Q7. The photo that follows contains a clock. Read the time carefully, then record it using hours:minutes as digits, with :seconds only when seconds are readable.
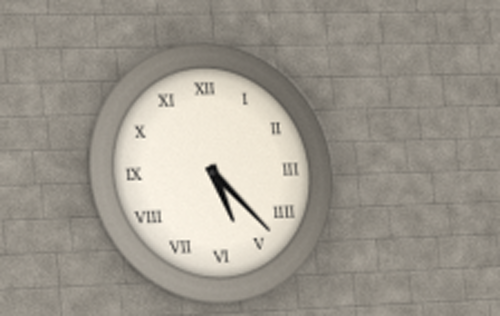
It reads 5:23
